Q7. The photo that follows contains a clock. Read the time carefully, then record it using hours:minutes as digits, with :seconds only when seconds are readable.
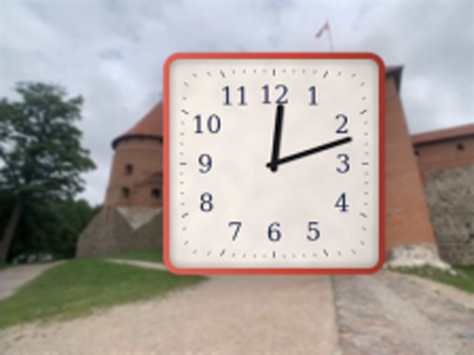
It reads 12:12
